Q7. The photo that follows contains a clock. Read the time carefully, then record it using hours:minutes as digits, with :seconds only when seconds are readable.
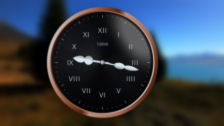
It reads 9:17
